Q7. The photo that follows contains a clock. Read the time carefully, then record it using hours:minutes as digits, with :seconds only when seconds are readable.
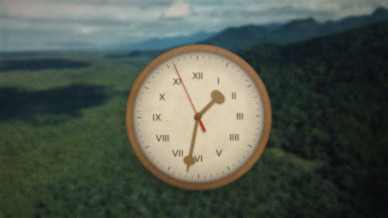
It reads 1:31:56
